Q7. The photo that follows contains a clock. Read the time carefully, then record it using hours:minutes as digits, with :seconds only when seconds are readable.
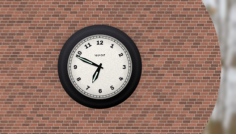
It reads 6:49
